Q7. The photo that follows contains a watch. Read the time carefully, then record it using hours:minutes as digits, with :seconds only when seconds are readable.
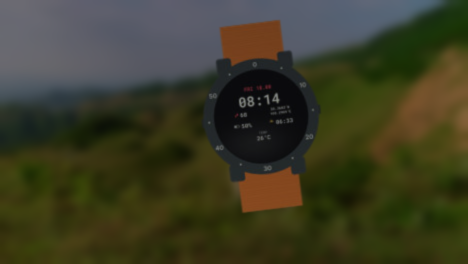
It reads 8:14
